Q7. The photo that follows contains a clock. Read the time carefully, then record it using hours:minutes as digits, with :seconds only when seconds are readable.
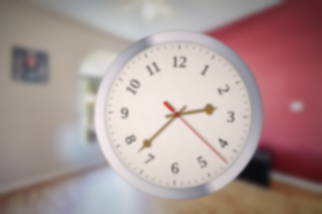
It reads 2:37:22
